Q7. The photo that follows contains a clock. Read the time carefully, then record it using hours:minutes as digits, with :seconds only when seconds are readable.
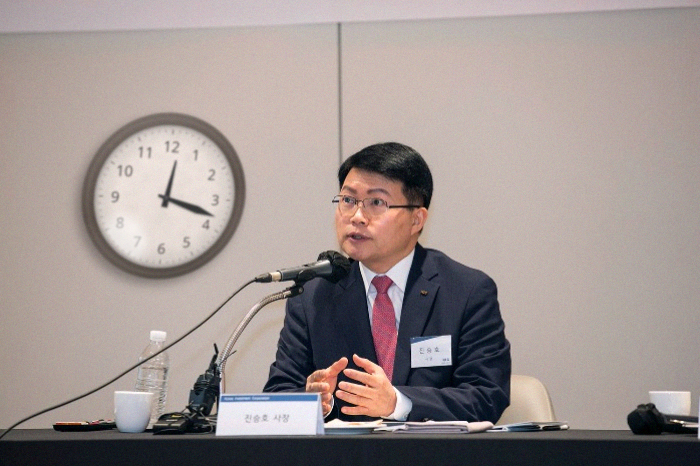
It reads 12:18
